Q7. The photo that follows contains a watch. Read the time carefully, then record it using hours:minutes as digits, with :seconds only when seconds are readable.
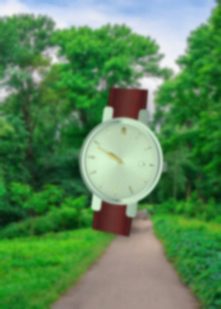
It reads 9:49
